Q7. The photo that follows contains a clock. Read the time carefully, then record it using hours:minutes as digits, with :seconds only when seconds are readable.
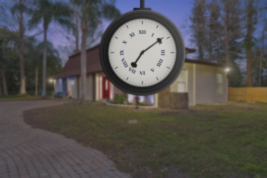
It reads 7:09
